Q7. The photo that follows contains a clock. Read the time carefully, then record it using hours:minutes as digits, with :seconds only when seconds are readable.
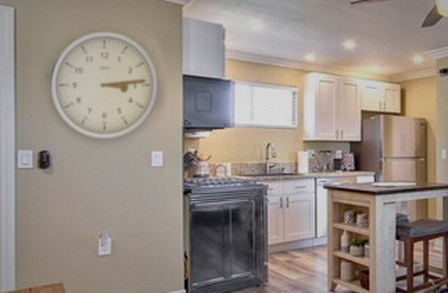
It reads 3:14
